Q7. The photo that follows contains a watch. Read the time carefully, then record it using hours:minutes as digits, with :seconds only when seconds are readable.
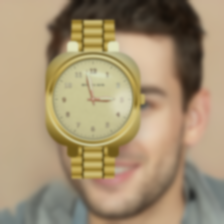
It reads 2:58
